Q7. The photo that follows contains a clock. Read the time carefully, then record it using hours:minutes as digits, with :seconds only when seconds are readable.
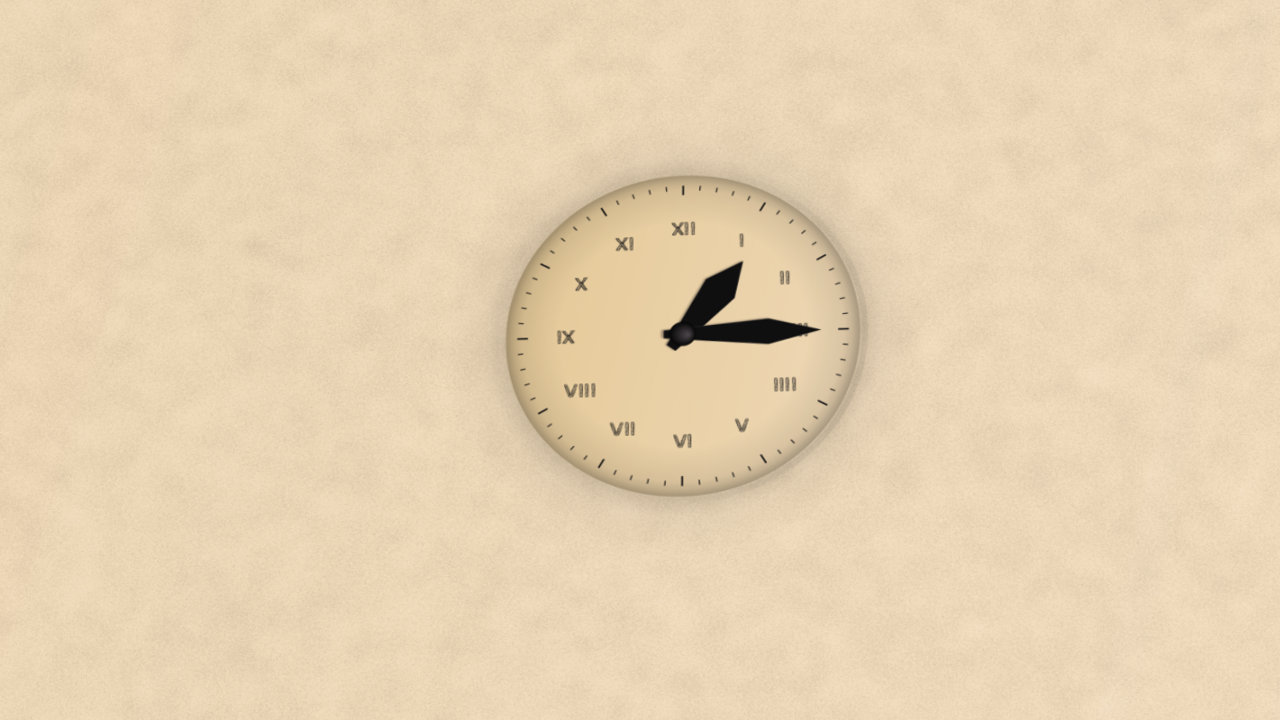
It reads 1:15
